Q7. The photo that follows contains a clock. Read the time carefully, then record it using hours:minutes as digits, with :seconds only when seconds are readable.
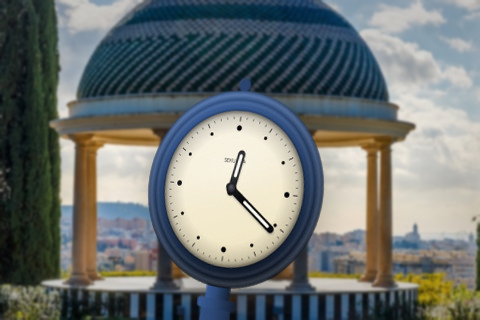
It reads 12:21
